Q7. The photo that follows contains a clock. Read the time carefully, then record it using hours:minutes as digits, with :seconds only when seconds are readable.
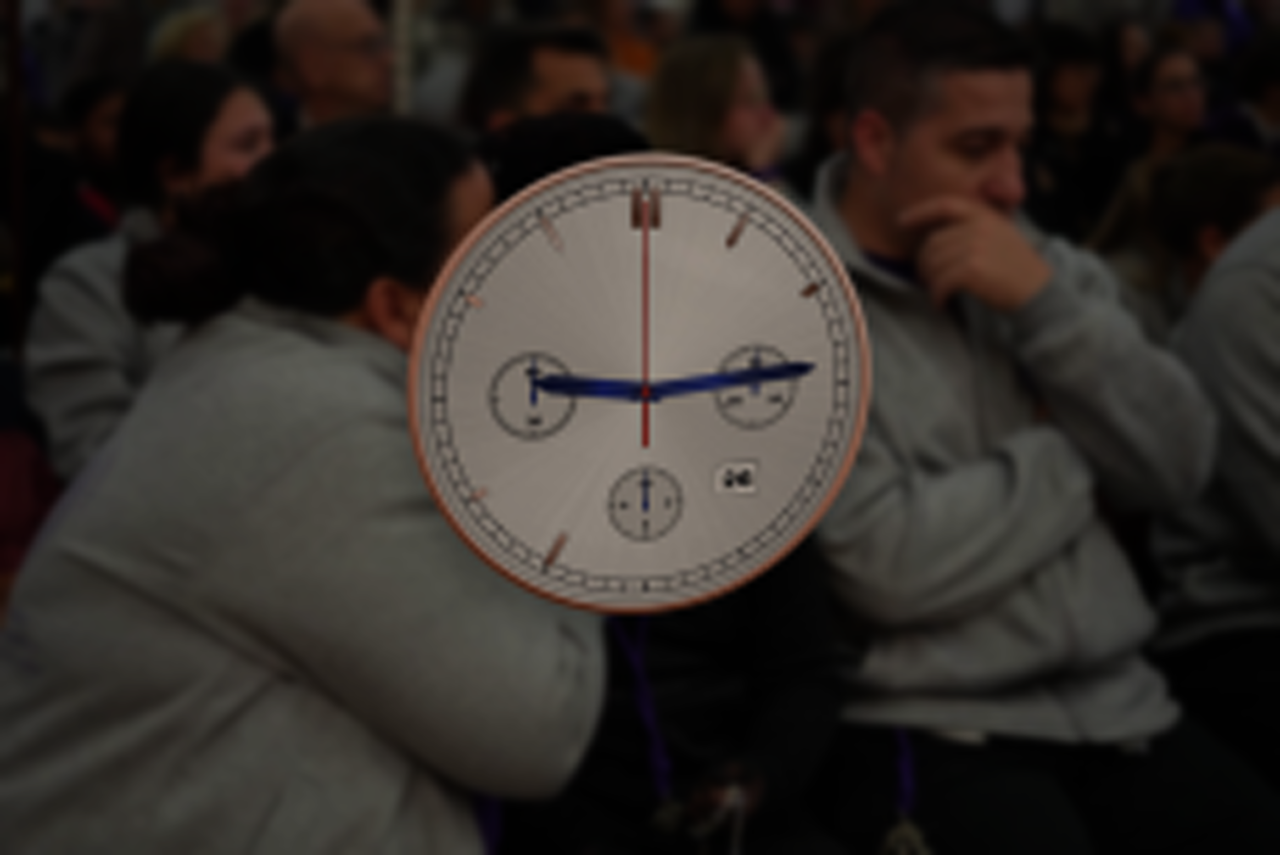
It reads 9:14
